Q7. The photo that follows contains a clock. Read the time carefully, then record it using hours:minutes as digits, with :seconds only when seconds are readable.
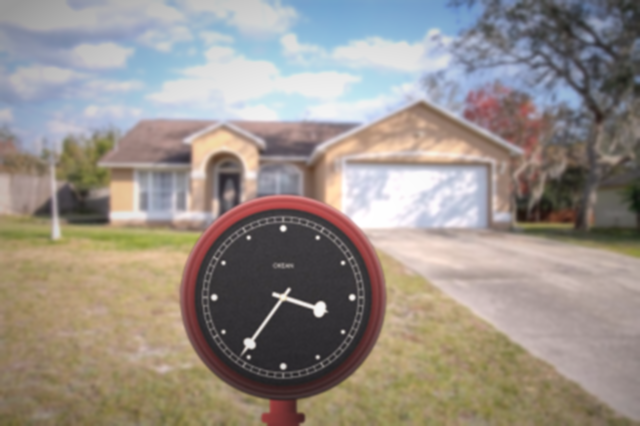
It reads 3:36
